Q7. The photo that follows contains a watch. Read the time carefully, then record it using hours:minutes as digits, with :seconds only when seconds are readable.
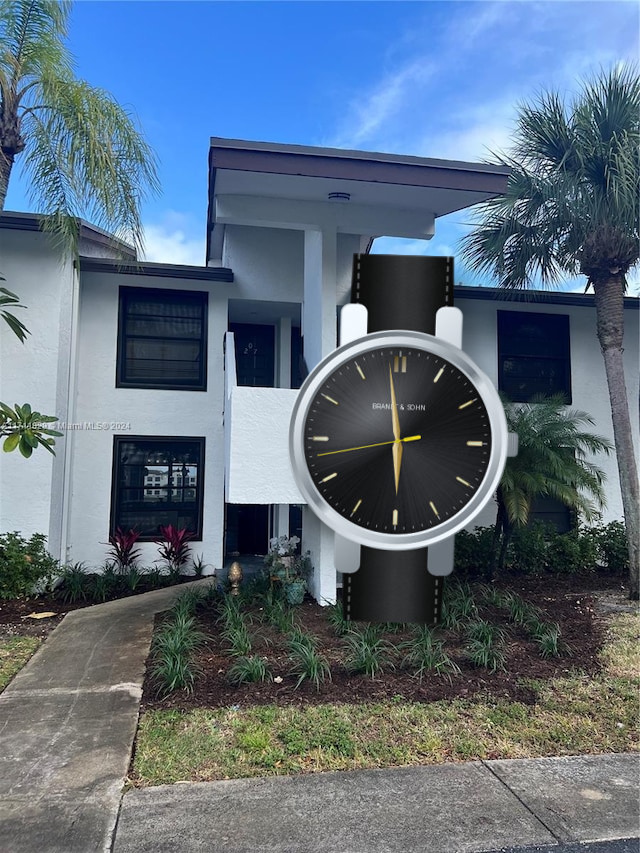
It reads 5:58:43
